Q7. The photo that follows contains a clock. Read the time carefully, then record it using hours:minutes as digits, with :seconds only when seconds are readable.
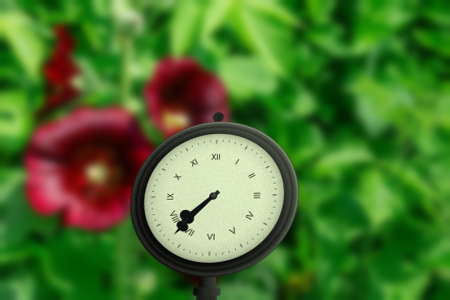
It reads 7:37
